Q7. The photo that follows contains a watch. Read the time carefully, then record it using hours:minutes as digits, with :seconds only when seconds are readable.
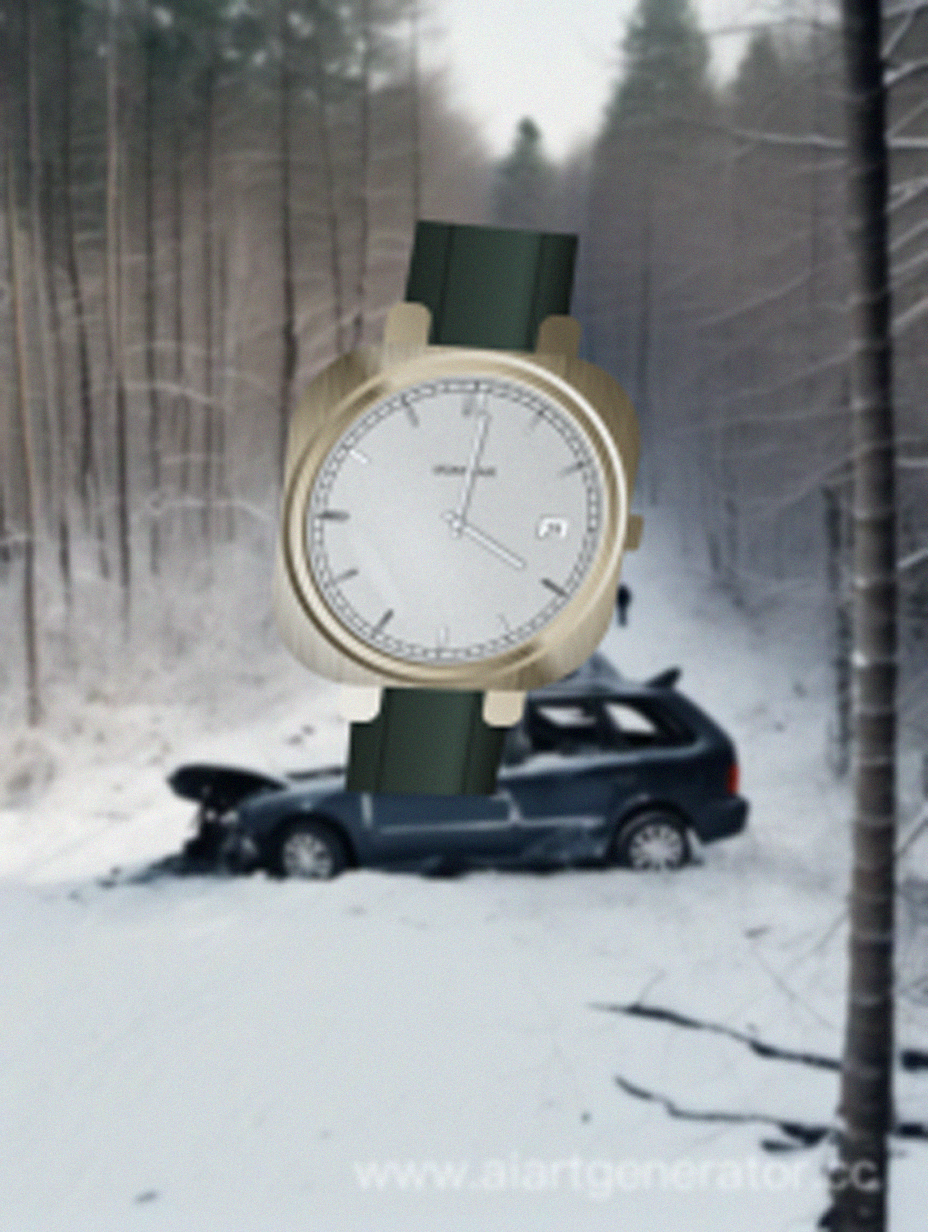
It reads 4:01
